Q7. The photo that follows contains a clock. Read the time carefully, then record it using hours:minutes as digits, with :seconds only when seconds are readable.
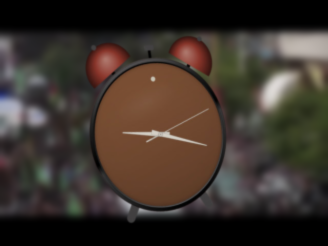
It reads 9:18:12
